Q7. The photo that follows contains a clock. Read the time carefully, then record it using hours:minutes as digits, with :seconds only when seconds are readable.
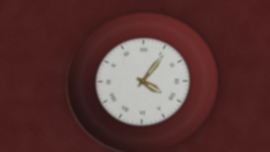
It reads 4:06
